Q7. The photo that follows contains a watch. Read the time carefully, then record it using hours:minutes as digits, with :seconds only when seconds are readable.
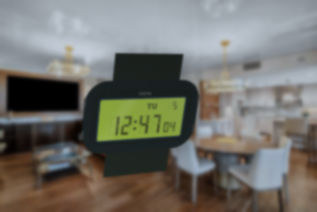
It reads 12:47
